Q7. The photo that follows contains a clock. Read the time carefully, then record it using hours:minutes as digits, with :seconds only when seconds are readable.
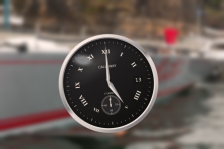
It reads 5:00
